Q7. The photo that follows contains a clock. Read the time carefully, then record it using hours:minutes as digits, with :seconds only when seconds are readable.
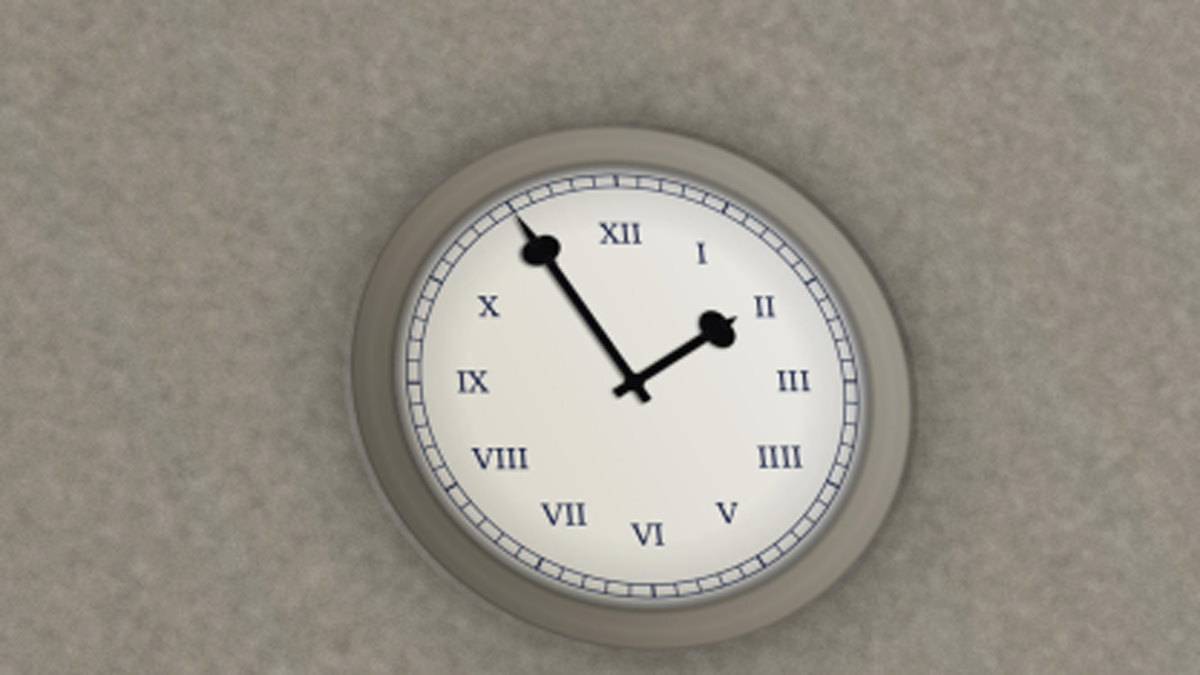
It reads 1:55
